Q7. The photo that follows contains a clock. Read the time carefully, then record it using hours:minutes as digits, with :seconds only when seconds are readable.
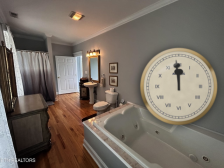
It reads 11:59
